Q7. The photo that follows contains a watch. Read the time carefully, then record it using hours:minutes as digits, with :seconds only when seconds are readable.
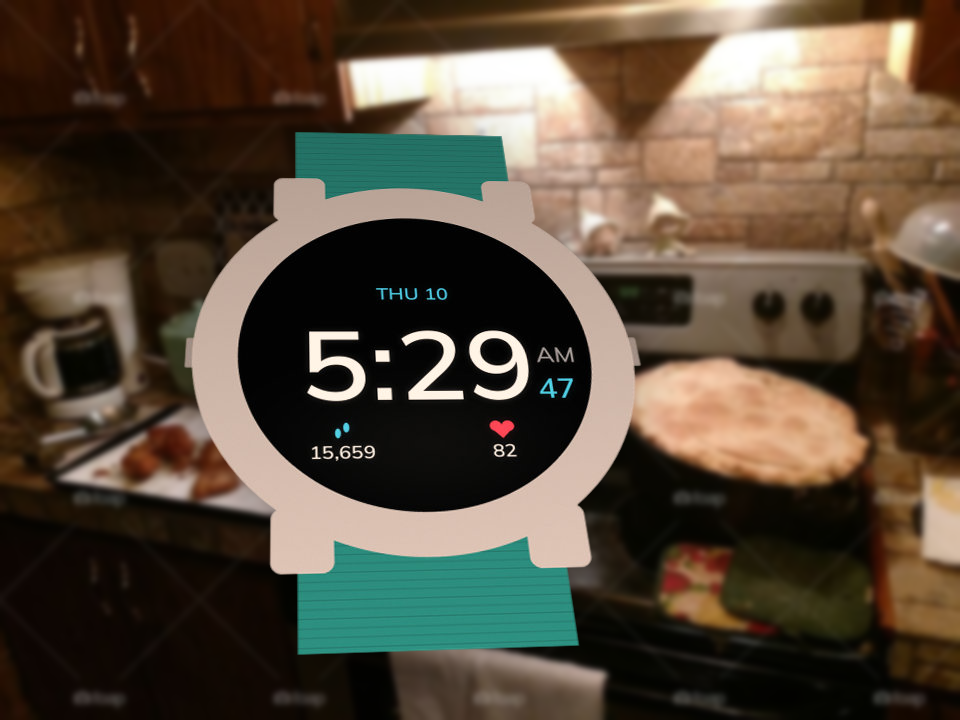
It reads 5:29:47
